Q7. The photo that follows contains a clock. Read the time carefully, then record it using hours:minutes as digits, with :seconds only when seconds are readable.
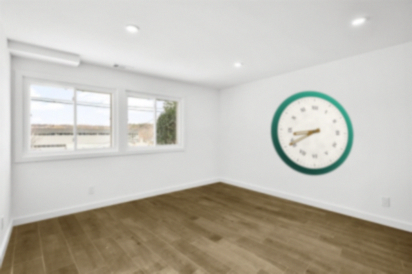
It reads 8:40
